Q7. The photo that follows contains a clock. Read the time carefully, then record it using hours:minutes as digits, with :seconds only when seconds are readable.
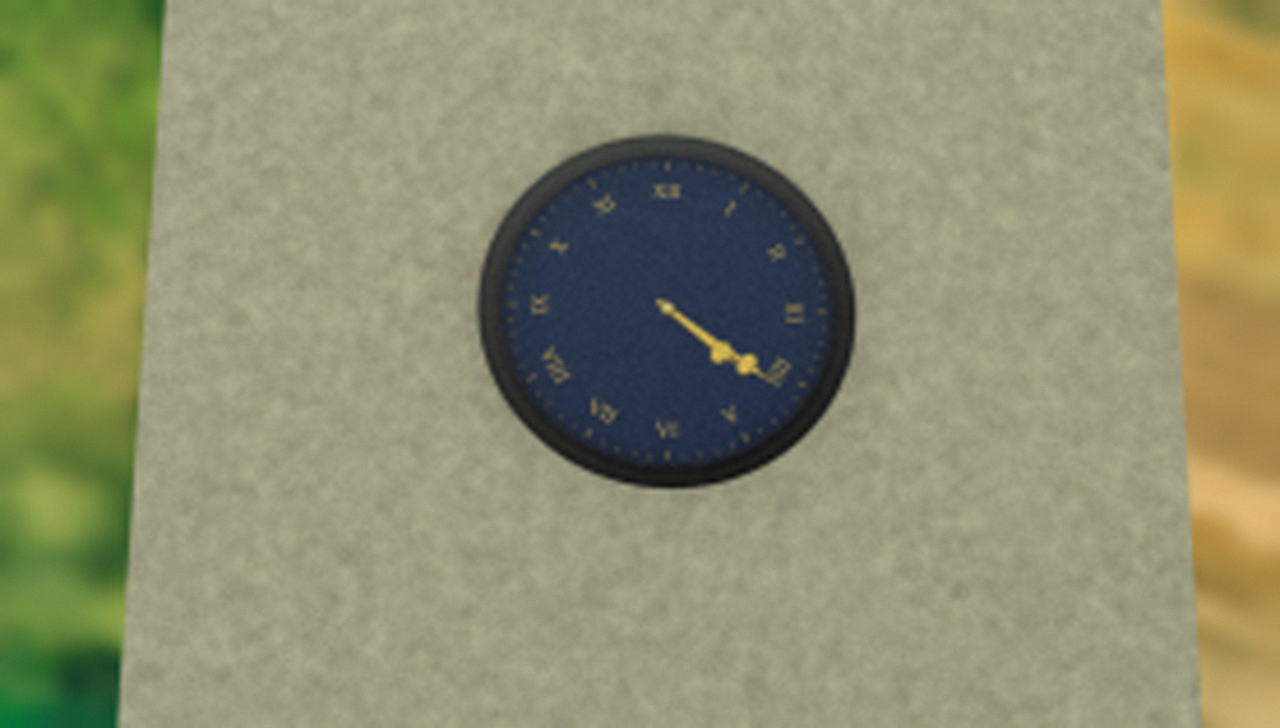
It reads 4:21
